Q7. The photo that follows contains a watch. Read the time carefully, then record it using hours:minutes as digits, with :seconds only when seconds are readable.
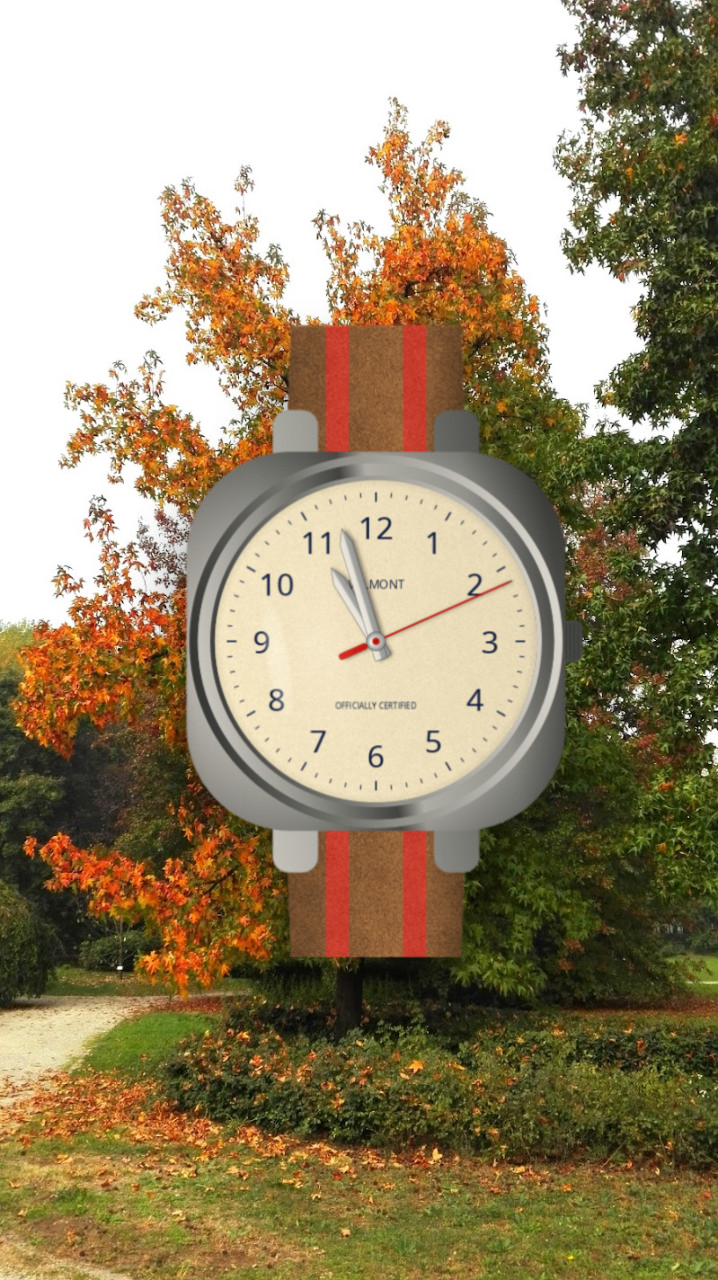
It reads 10:57:11
